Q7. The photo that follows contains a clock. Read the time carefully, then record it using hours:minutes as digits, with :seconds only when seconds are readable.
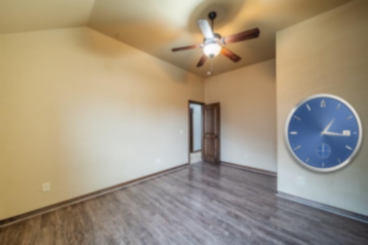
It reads 1:16
